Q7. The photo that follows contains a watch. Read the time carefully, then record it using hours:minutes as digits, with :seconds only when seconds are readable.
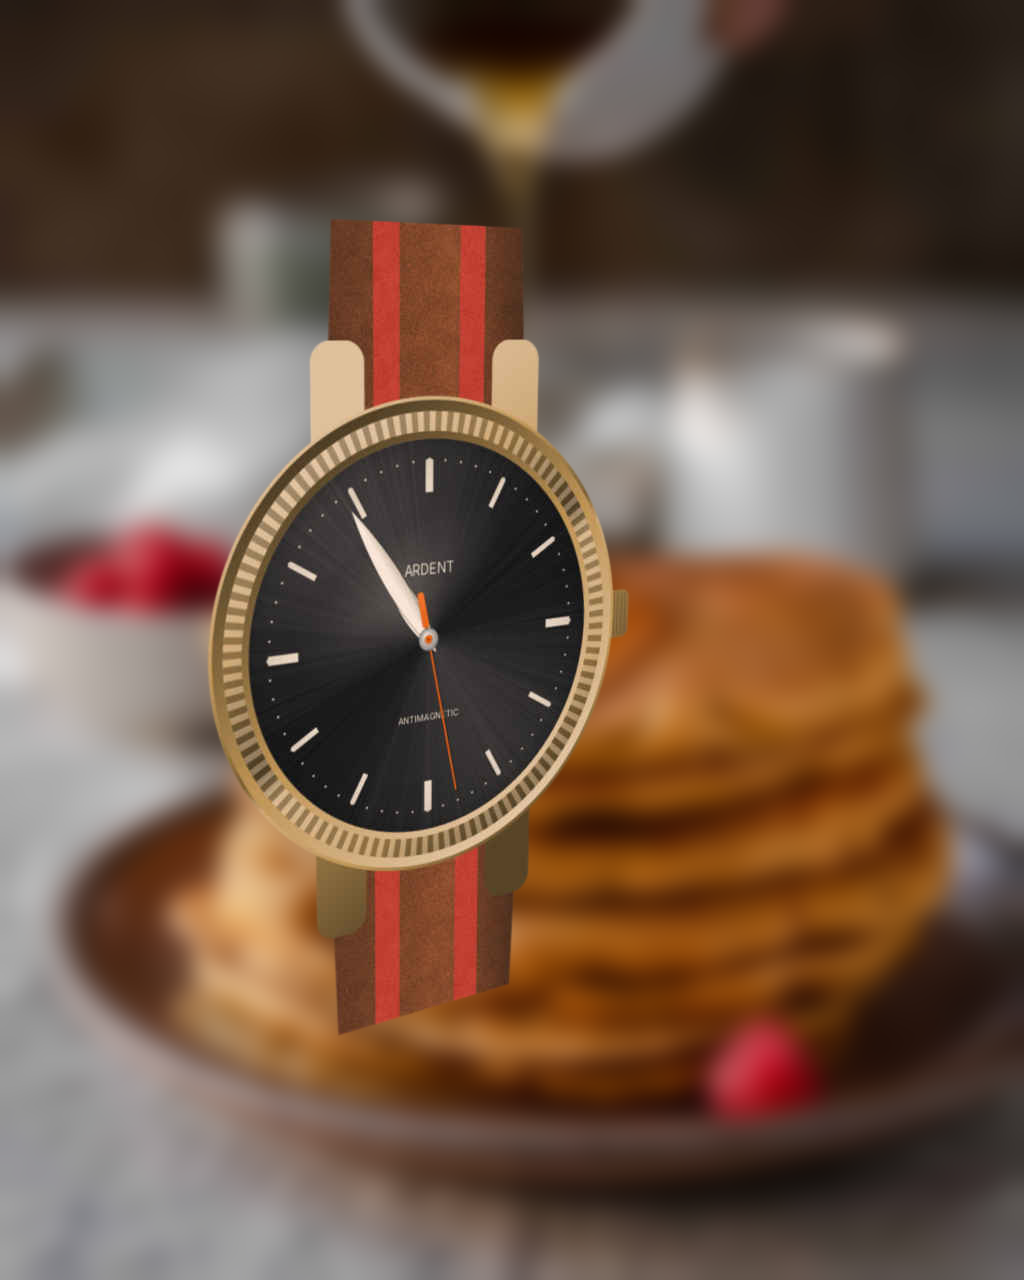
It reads 10:54:28
